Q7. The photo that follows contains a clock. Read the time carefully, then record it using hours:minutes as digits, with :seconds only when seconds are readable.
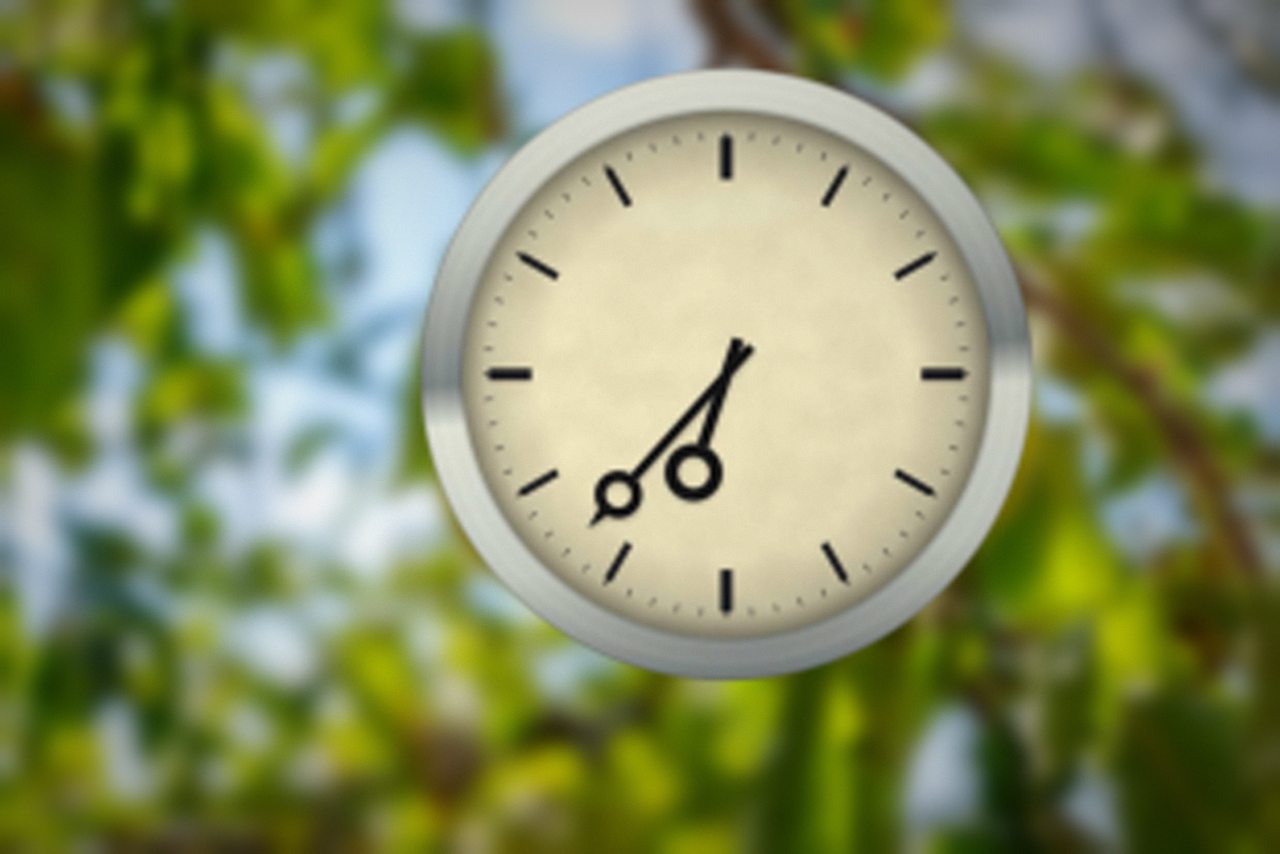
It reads 6:37
